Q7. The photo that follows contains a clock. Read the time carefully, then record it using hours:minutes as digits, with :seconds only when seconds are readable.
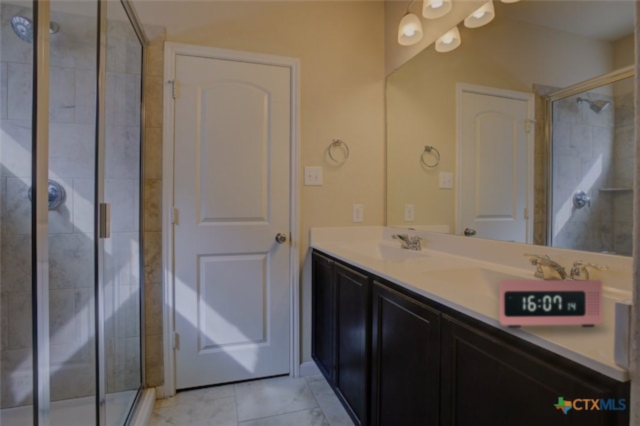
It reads 16:07
